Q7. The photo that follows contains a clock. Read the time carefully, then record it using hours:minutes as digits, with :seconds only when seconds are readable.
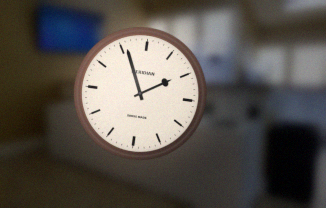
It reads 1:56
